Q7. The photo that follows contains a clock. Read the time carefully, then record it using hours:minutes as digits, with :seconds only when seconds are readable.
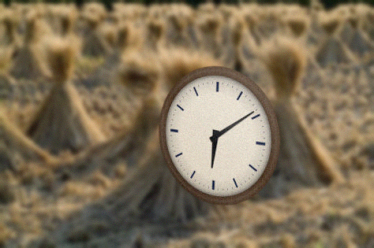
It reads 6:09
